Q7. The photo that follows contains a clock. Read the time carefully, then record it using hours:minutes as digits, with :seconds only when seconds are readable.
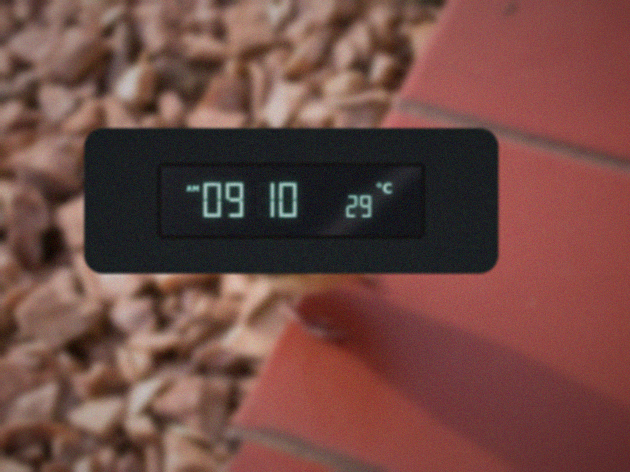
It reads 9:10
